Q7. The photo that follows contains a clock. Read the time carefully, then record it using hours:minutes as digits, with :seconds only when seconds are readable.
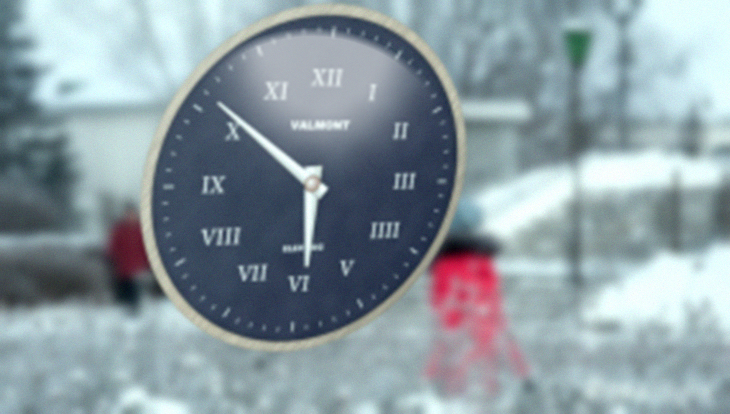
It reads 5:51
